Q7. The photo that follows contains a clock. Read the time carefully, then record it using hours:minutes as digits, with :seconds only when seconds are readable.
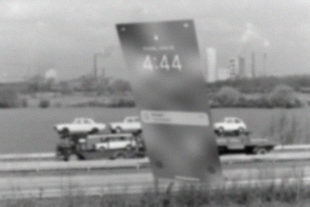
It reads 4:44
